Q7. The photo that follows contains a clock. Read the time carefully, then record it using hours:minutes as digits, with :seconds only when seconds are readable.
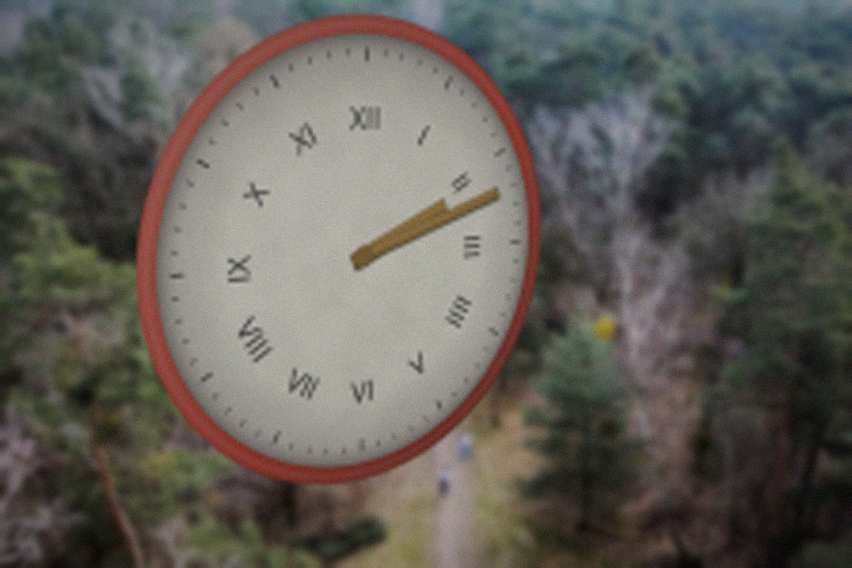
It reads 2:12
